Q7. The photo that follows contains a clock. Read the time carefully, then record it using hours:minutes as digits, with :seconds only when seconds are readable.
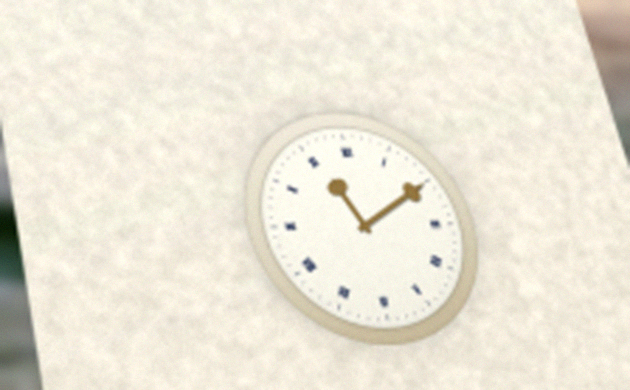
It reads 11:10
